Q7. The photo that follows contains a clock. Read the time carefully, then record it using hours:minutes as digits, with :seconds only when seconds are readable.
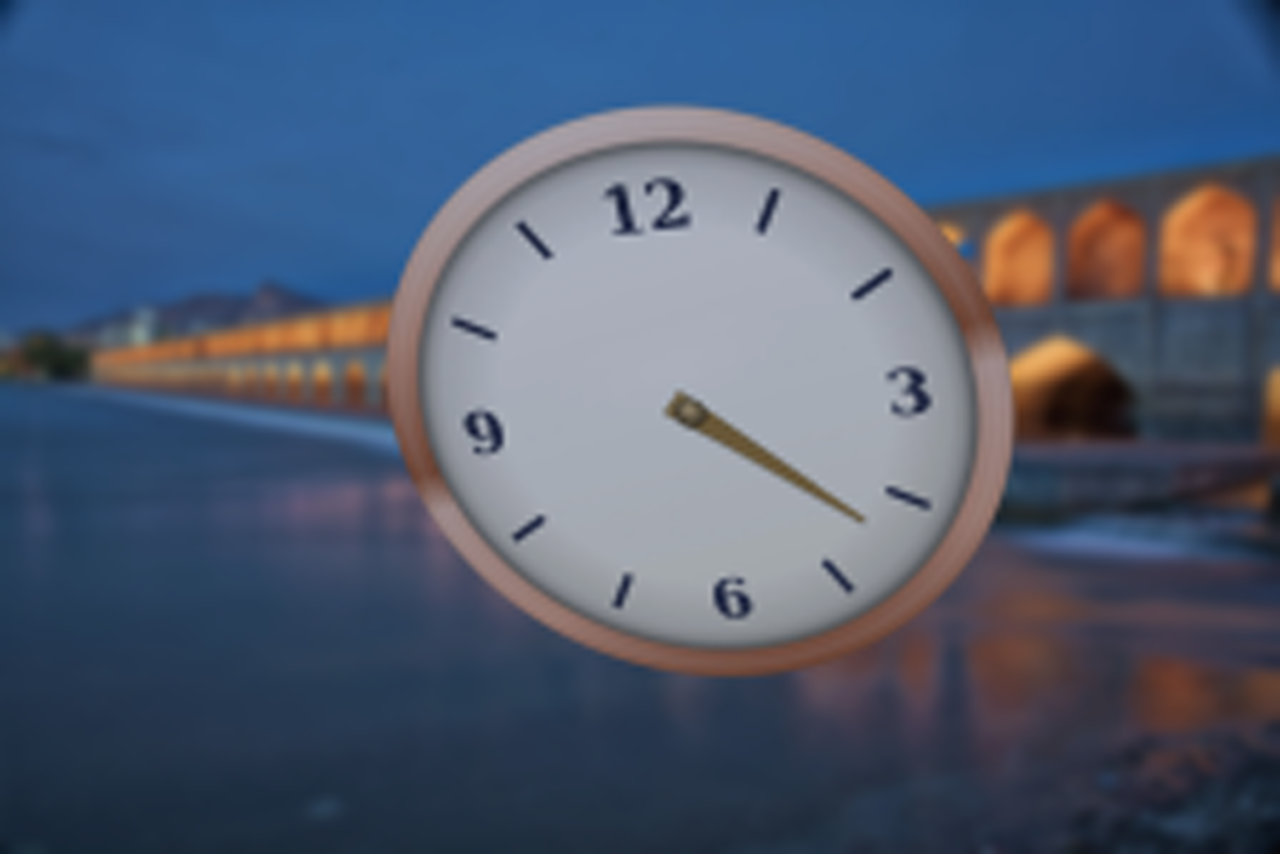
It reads 4:22
